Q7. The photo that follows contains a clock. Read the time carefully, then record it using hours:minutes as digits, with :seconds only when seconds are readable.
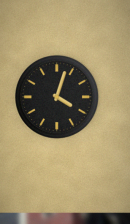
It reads 4:03
